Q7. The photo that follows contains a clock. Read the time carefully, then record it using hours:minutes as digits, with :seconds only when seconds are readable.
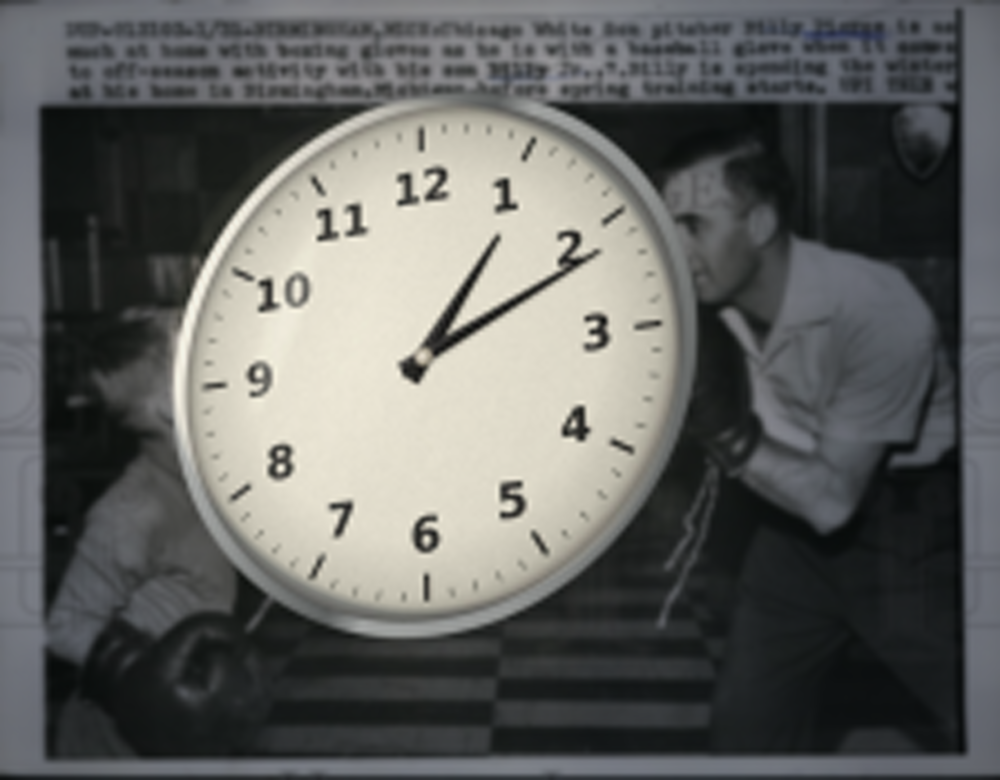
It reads 1:11
